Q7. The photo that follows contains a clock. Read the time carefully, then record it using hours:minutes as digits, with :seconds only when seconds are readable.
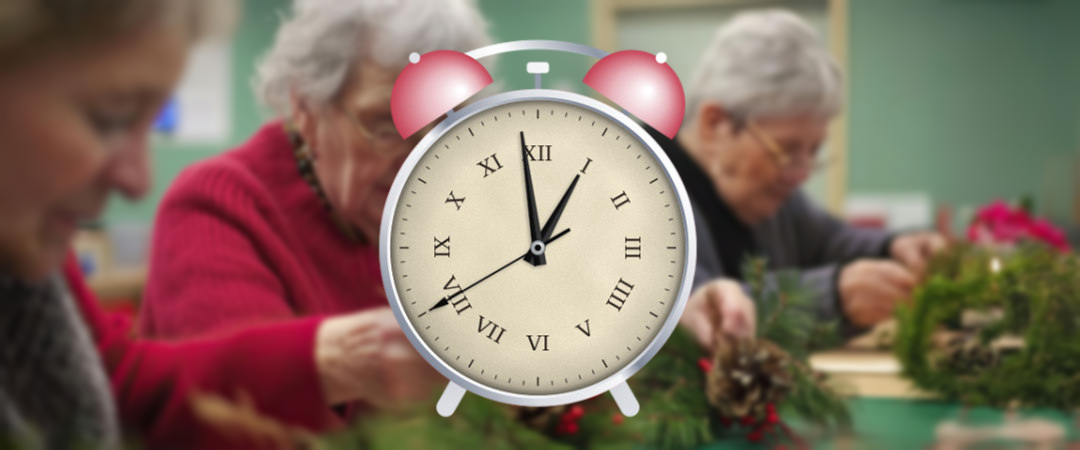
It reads 12:58:40
